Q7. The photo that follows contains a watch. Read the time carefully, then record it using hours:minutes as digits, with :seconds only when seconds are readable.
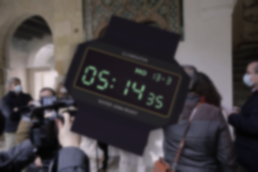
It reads 5:14:35
